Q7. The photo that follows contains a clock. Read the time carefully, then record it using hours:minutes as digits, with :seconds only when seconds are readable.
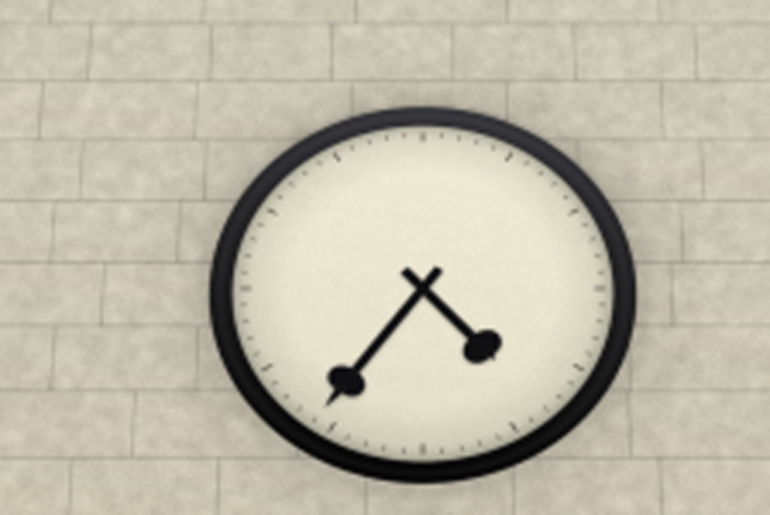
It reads 4:36
